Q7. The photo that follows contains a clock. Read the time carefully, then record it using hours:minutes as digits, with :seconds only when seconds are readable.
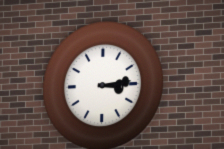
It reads 3:14
